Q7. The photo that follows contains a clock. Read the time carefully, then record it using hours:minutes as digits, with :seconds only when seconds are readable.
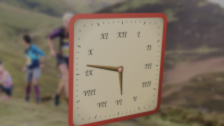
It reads 5:47
